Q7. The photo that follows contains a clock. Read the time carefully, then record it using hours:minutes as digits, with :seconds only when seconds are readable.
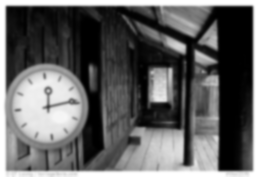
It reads 12:14
